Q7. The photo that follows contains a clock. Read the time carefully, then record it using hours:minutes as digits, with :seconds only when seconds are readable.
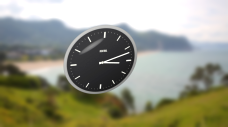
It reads 3:12
